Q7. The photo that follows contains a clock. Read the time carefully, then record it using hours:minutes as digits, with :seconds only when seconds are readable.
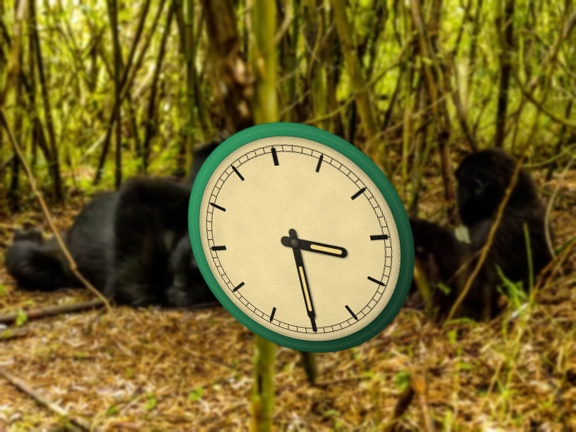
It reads 3:30
